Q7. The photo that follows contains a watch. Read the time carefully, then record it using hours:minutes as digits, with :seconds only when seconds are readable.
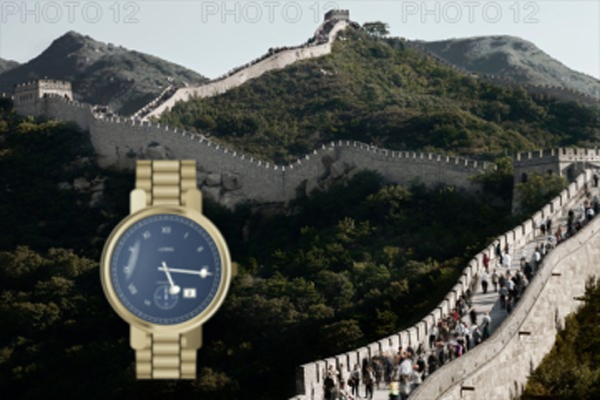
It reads 5:16
